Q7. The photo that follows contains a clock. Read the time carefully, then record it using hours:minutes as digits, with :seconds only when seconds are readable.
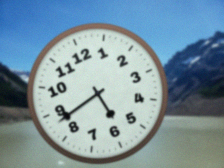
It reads 5:43
